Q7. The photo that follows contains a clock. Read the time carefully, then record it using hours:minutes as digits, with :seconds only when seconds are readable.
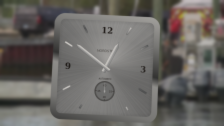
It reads 12:51
